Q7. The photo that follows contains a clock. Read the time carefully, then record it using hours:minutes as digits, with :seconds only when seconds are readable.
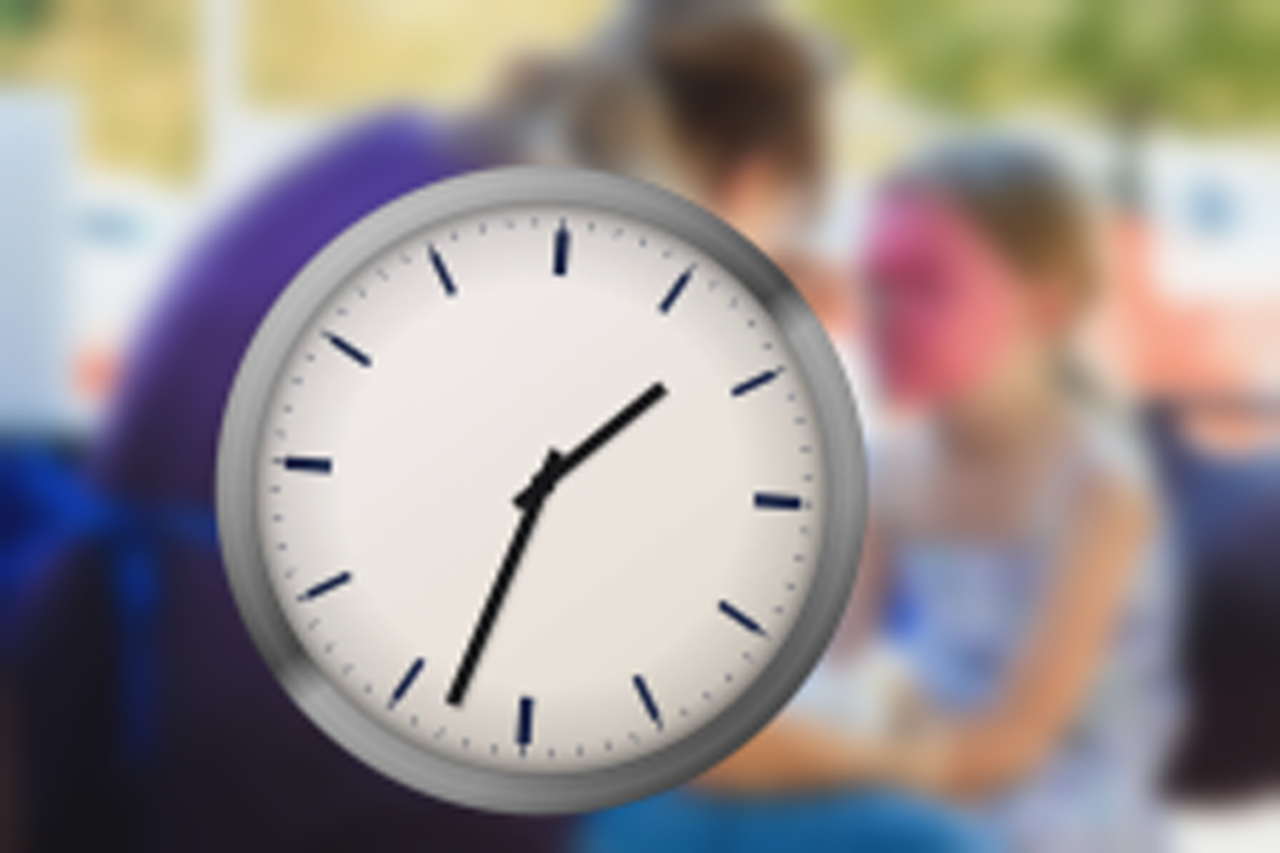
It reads 1:33
